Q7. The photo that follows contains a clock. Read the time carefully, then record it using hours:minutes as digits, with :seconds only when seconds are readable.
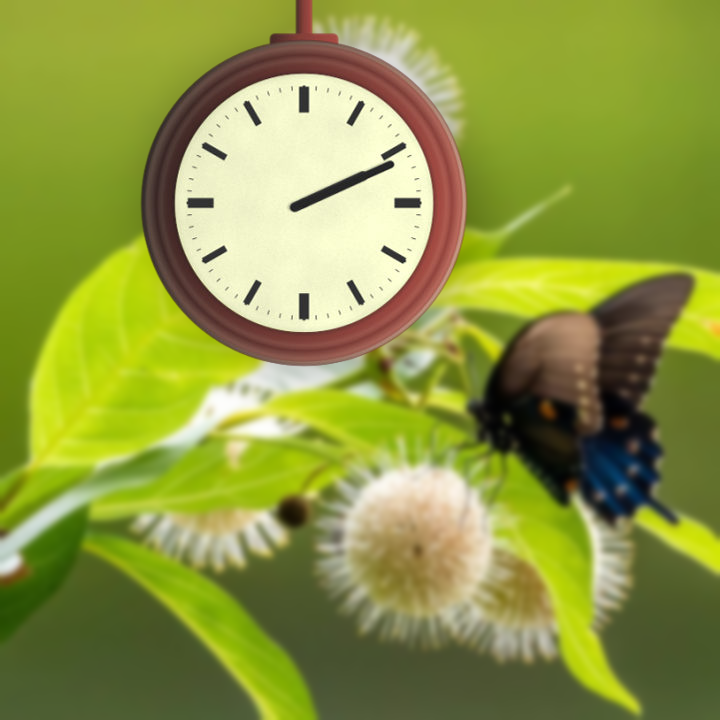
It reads 2:11
